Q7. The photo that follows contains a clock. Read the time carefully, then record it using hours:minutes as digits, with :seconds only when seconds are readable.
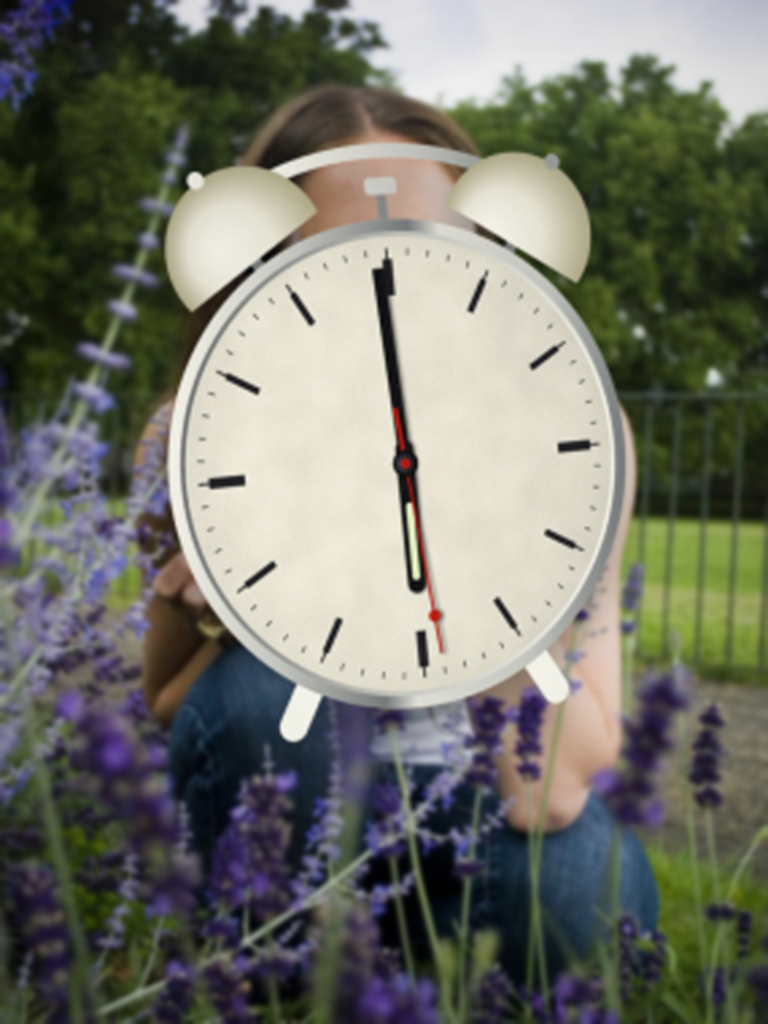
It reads 5:59:29
